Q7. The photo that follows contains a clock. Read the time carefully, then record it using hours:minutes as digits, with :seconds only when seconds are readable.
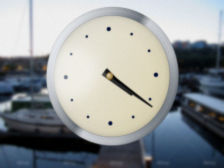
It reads 4:21
